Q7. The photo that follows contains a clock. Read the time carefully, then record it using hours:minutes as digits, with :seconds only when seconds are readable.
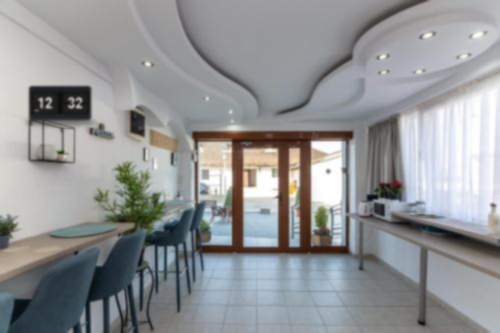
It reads 12:32
